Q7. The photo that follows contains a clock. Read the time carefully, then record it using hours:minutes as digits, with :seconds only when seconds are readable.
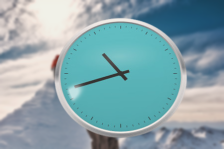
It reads 10:42
